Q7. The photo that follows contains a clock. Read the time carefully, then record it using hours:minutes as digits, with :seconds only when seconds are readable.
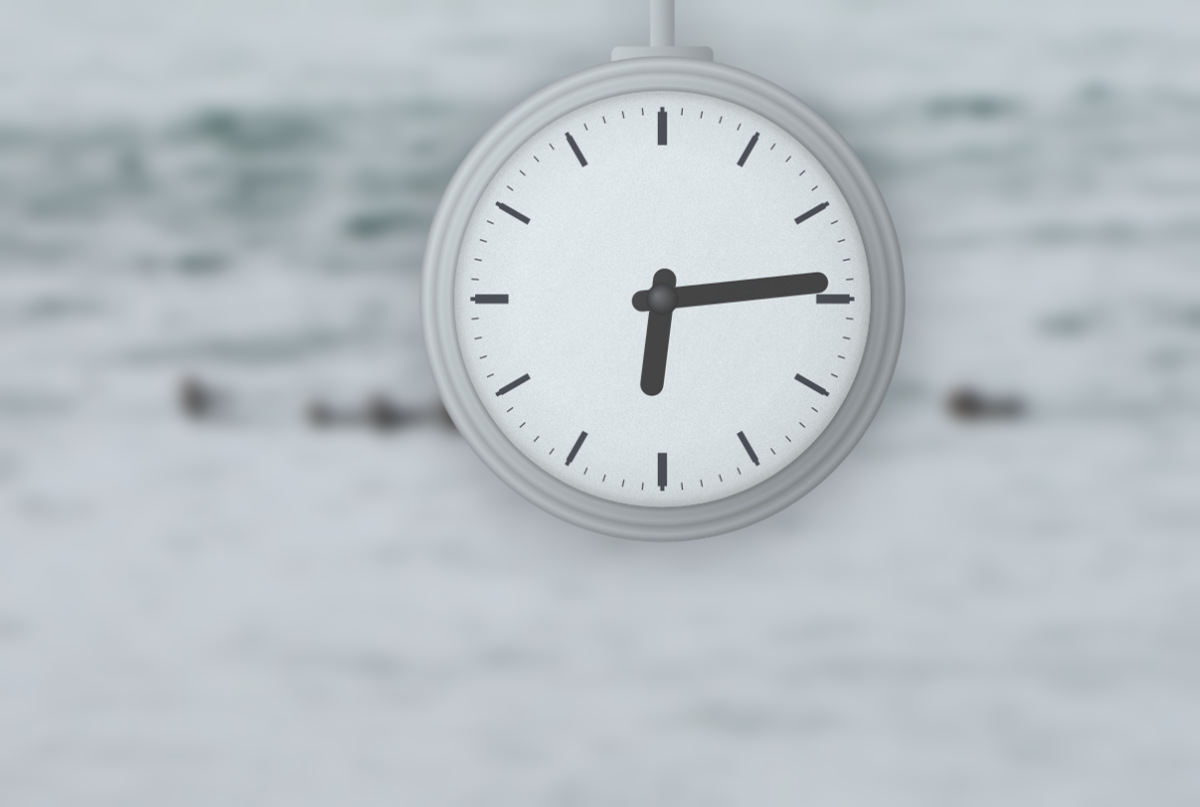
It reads 6:14
